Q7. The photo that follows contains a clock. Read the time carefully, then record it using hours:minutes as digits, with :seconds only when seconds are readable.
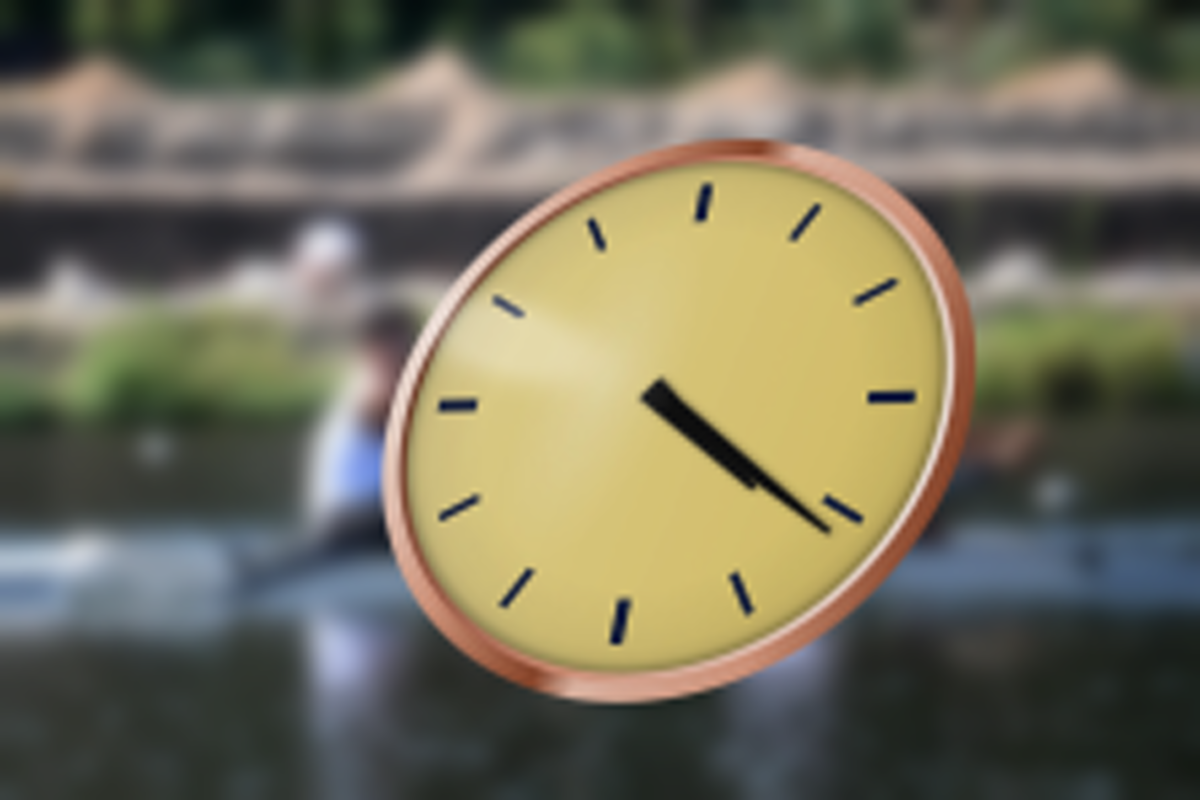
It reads 4:21
